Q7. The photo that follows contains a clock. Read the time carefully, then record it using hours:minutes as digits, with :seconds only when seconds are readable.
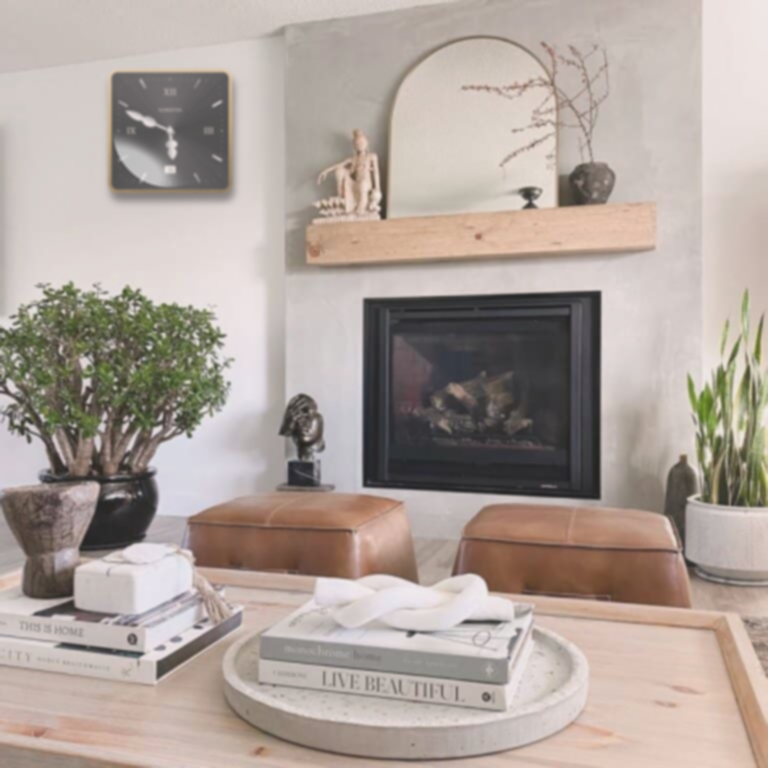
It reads 5:49
